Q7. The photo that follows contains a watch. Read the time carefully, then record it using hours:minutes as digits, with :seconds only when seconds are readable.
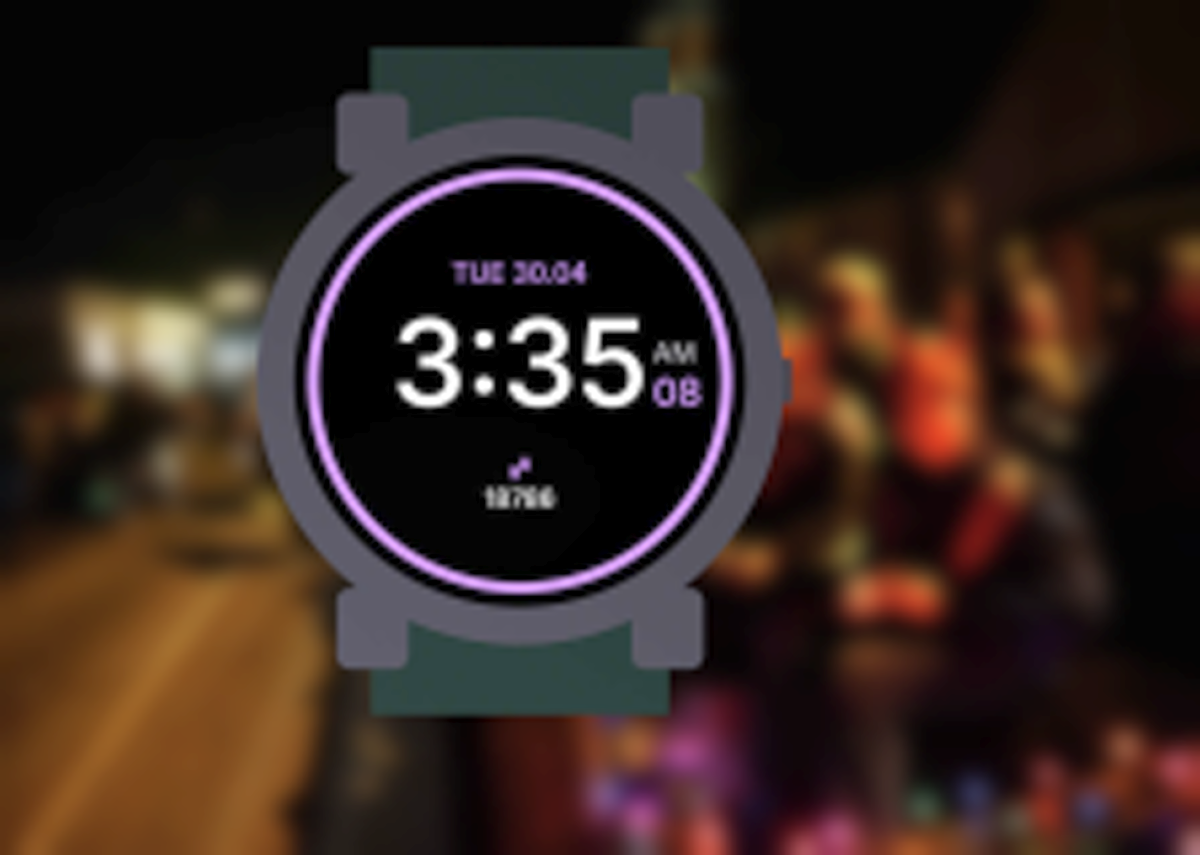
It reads 3:35:08
